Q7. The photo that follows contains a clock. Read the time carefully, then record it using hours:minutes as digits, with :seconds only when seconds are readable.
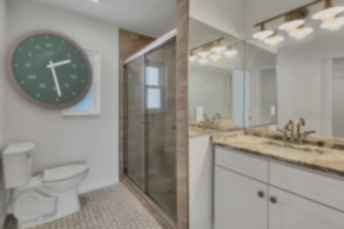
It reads 2:29
